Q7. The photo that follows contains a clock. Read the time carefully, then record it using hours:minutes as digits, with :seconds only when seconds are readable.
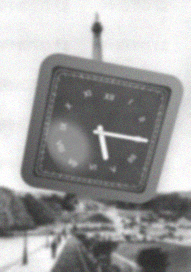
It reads 5:15
